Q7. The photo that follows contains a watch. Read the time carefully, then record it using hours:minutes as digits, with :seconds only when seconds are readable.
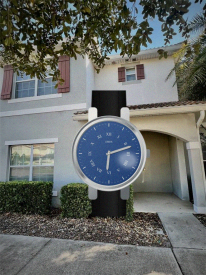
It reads 6:12
